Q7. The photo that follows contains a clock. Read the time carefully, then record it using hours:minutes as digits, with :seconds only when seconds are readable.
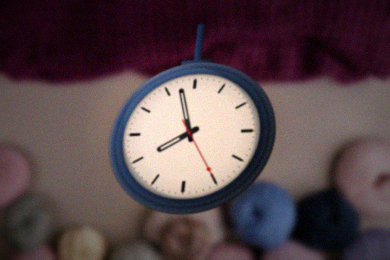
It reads 7:57:25
